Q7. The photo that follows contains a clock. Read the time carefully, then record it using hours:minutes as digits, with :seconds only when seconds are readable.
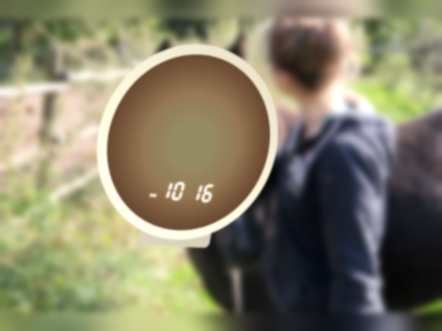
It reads 10:16
